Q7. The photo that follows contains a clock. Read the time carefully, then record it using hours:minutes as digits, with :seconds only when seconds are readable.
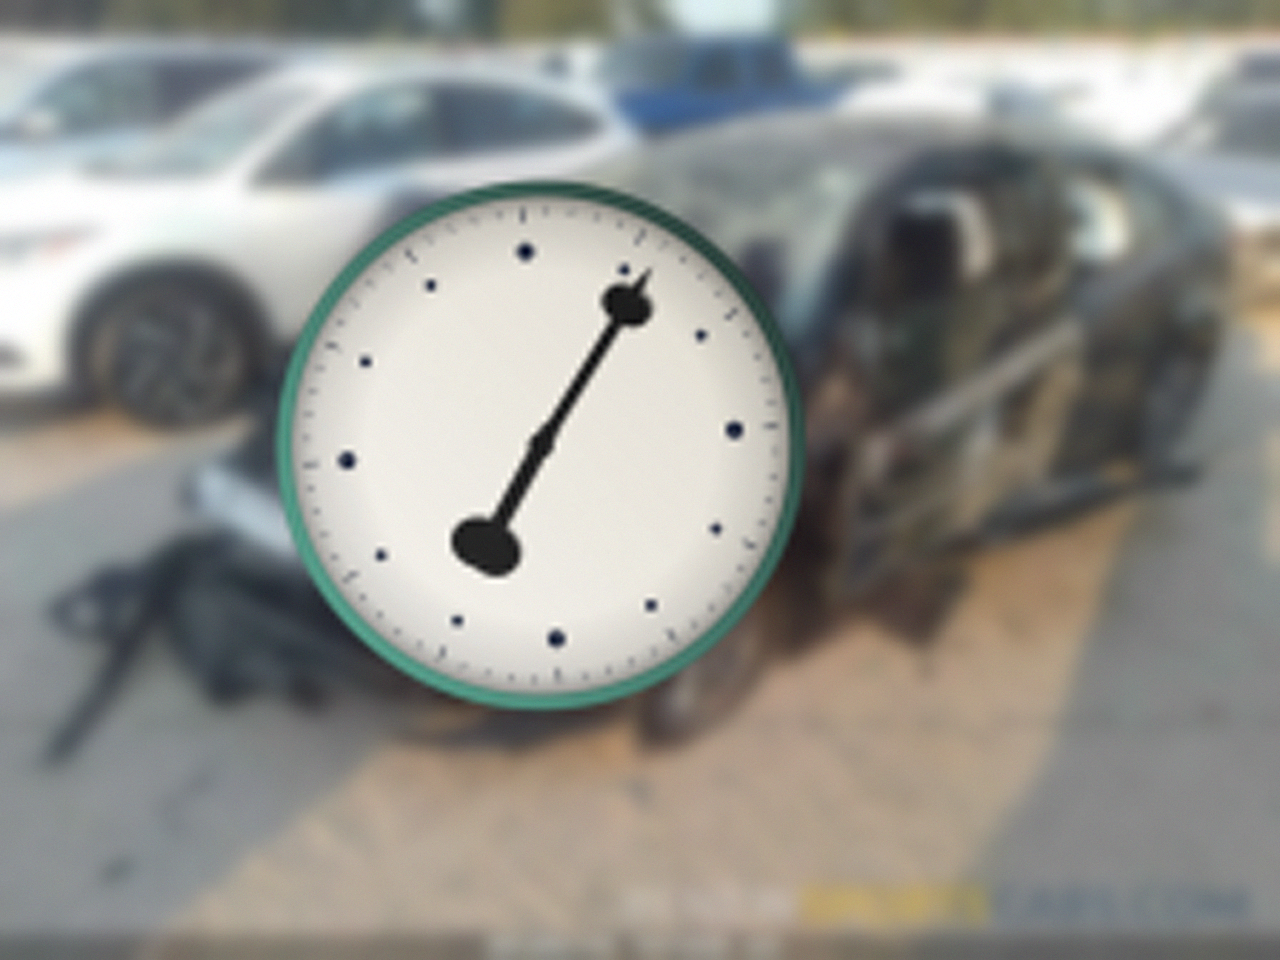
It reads 7:06
